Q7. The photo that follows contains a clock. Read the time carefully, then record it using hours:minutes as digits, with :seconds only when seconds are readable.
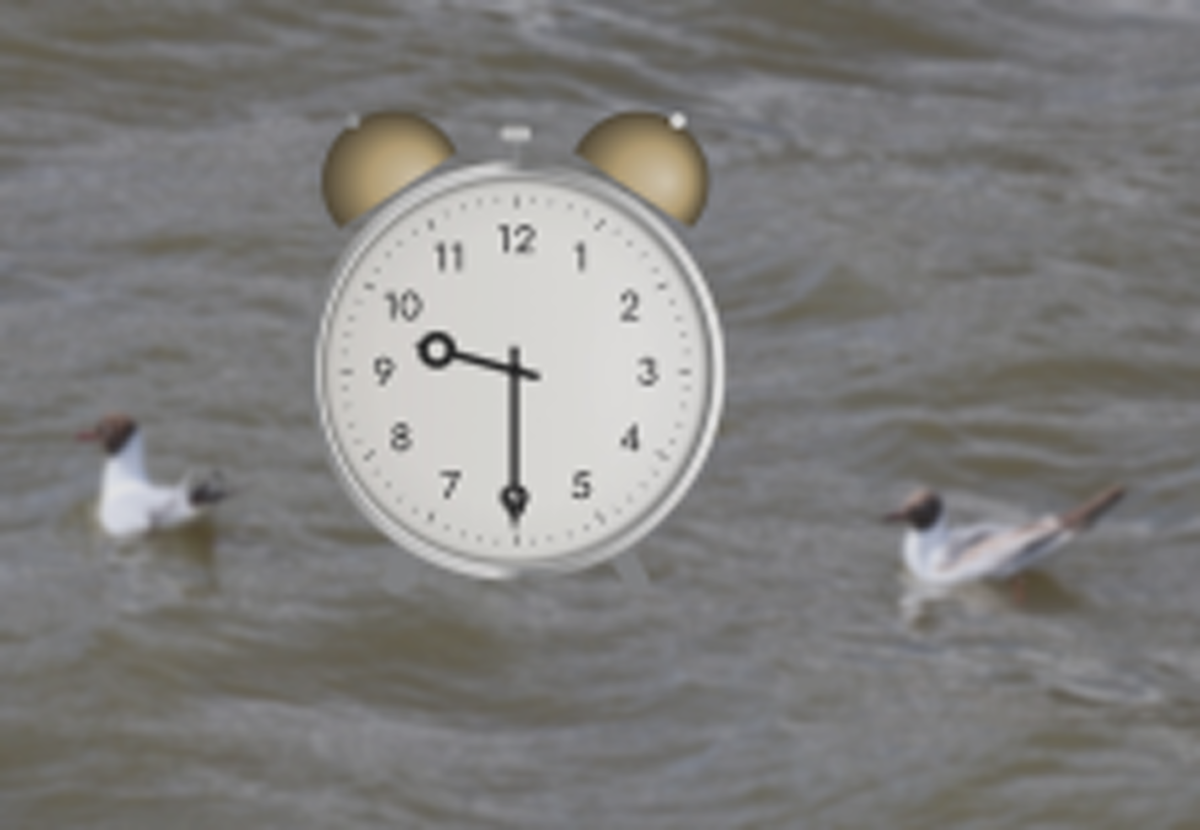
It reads 9:30
